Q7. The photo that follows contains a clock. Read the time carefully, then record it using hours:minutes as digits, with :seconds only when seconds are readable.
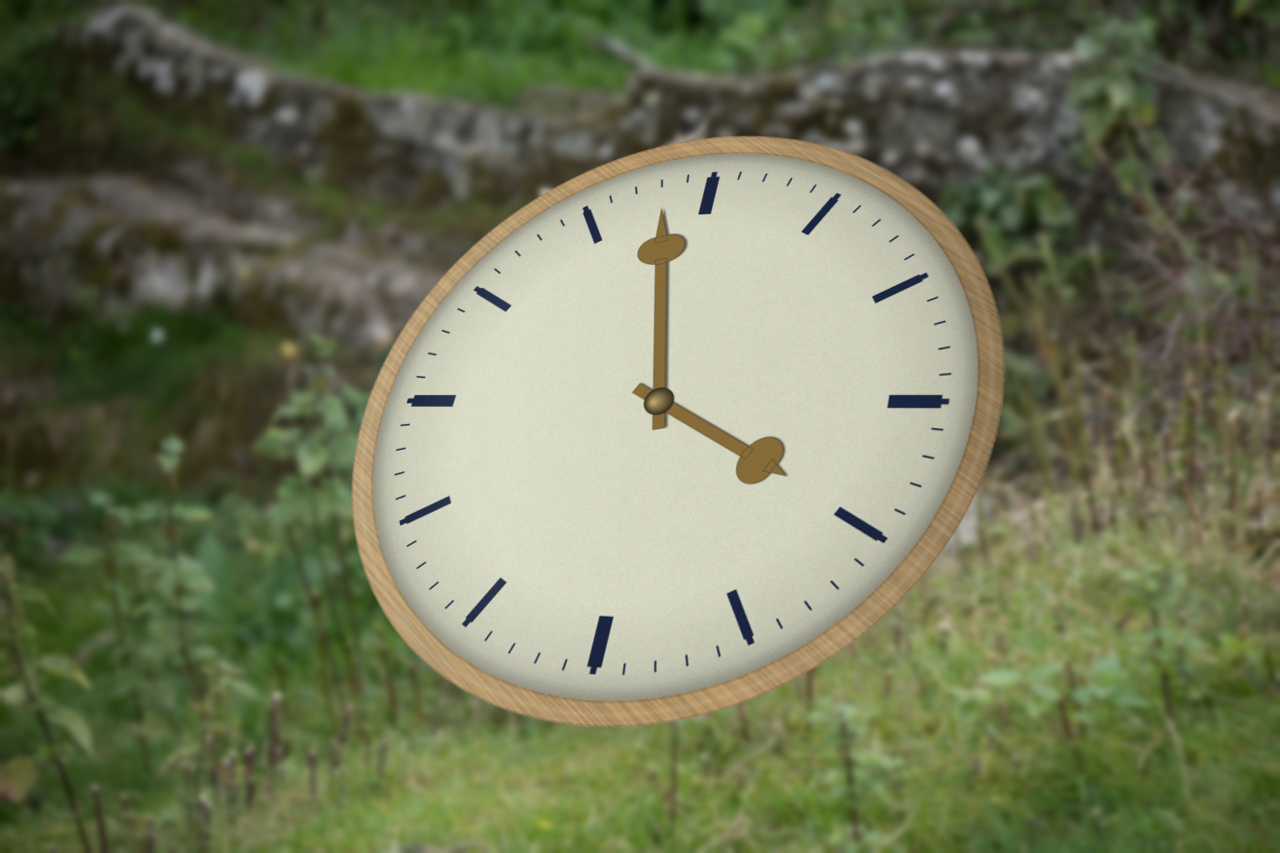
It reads 3:58
